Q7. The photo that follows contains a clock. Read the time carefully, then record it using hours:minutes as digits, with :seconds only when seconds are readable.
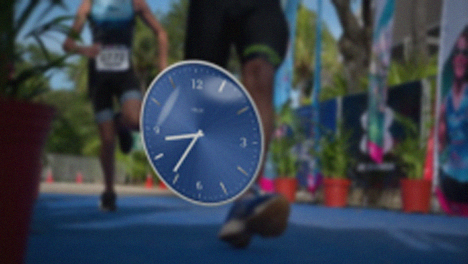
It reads 8:36
